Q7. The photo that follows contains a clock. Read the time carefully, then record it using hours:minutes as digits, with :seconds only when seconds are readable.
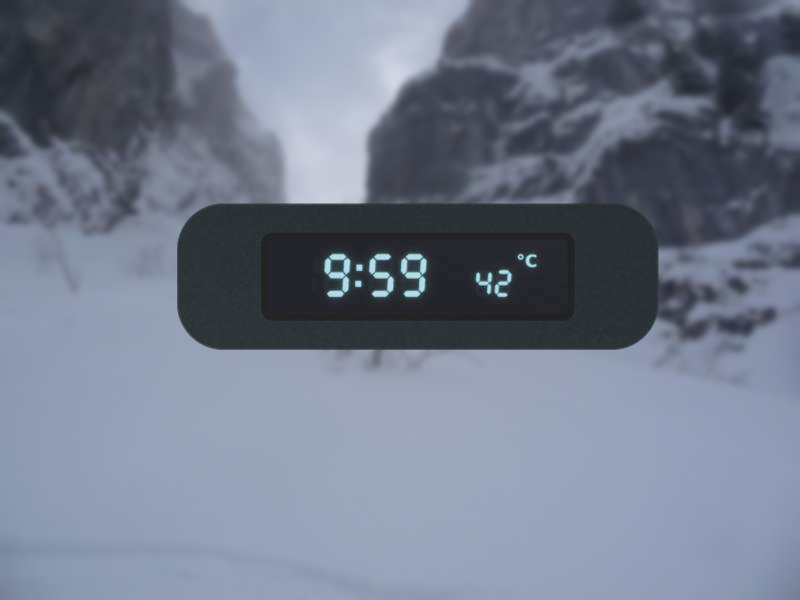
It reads 9:59
